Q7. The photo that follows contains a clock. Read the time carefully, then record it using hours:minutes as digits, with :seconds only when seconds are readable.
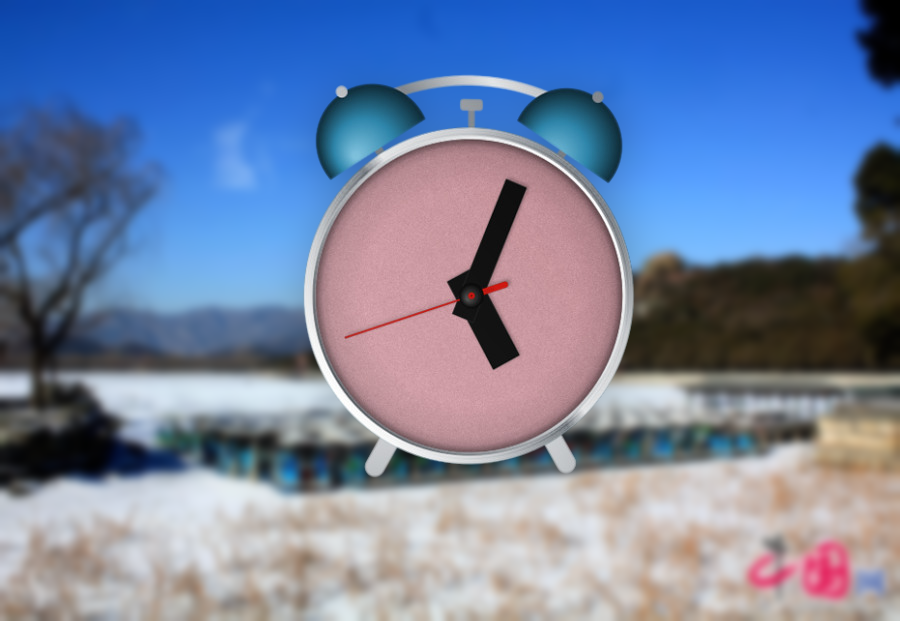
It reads 5:03:42
